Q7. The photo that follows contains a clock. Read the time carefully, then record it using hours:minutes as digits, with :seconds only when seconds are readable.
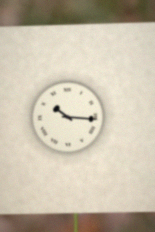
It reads 10:16
